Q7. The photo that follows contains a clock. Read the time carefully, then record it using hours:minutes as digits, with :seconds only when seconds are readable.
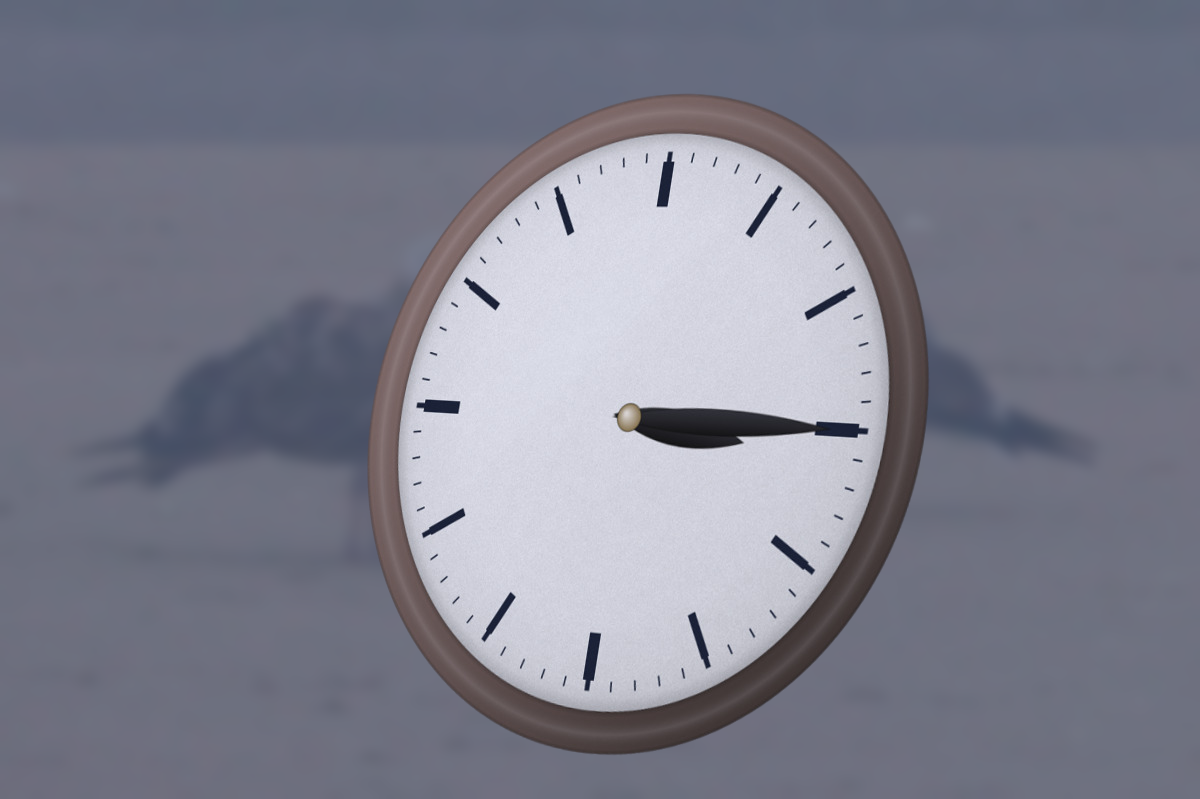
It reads 3:15
